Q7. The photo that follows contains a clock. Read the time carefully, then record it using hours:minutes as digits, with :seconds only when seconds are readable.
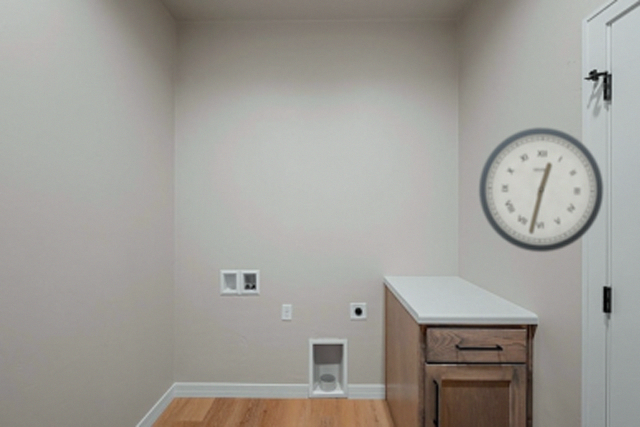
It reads 12:32
